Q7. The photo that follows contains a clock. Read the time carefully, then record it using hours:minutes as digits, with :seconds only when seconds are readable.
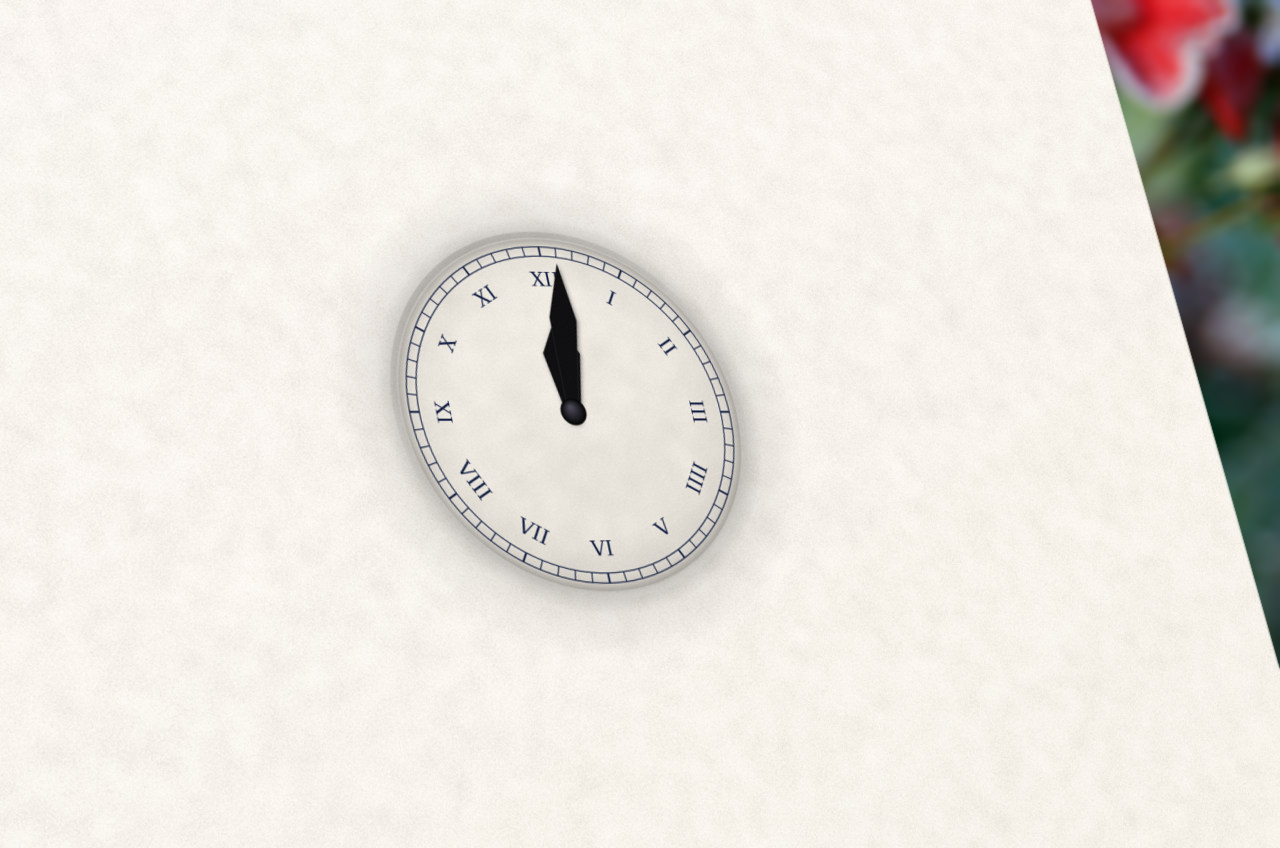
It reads 12:01
